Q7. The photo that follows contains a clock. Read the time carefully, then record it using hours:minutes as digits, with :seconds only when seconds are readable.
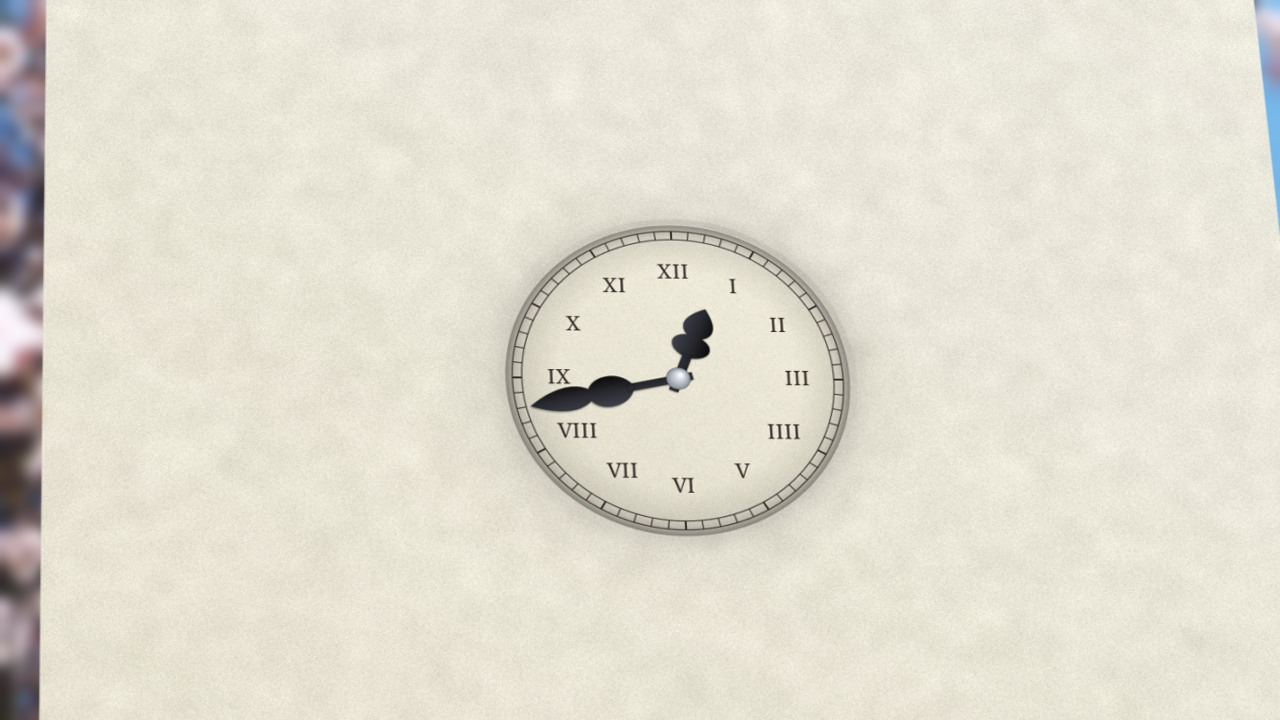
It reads 12:43
